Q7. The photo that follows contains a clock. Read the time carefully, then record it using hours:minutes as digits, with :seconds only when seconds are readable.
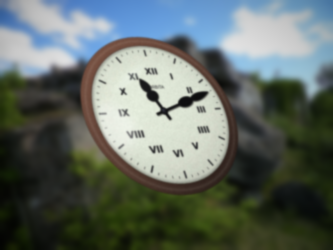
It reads 11:12
